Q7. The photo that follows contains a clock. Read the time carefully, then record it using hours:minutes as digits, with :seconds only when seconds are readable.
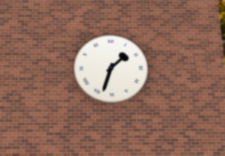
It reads 1:33
